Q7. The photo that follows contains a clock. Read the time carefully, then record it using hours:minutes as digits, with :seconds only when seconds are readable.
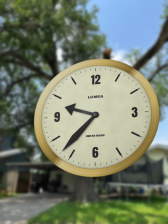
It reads 9:37
